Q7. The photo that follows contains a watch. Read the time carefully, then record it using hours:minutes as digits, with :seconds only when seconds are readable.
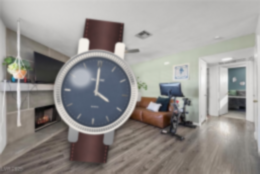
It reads 4:00
